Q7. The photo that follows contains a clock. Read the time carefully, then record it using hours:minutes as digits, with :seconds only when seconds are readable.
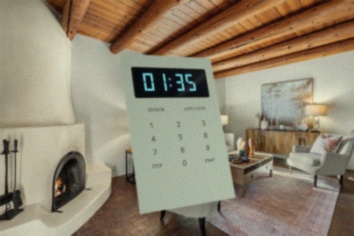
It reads 1:35
